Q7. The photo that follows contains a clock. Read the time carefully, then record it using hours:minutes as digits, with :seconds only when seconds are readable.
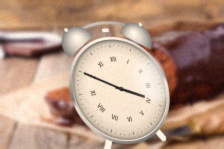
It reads 3:50
